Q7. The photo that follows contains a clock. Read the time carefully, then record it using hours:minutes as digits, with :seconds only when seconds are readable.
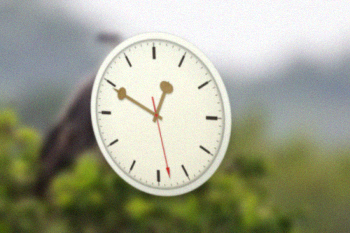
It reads 12:49:28
